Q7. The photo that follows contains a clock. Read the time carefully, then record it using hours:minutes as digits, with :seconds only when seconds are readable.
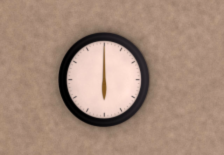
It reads 6:00
